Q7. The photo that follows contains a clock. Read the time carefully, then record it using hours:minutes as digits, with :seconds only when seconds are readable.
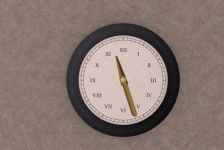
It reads 11:27
